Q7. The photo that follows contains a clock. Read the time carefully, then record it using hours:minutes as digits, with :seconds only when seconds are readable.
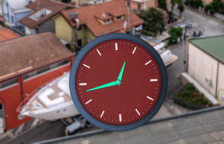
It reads 12:43
